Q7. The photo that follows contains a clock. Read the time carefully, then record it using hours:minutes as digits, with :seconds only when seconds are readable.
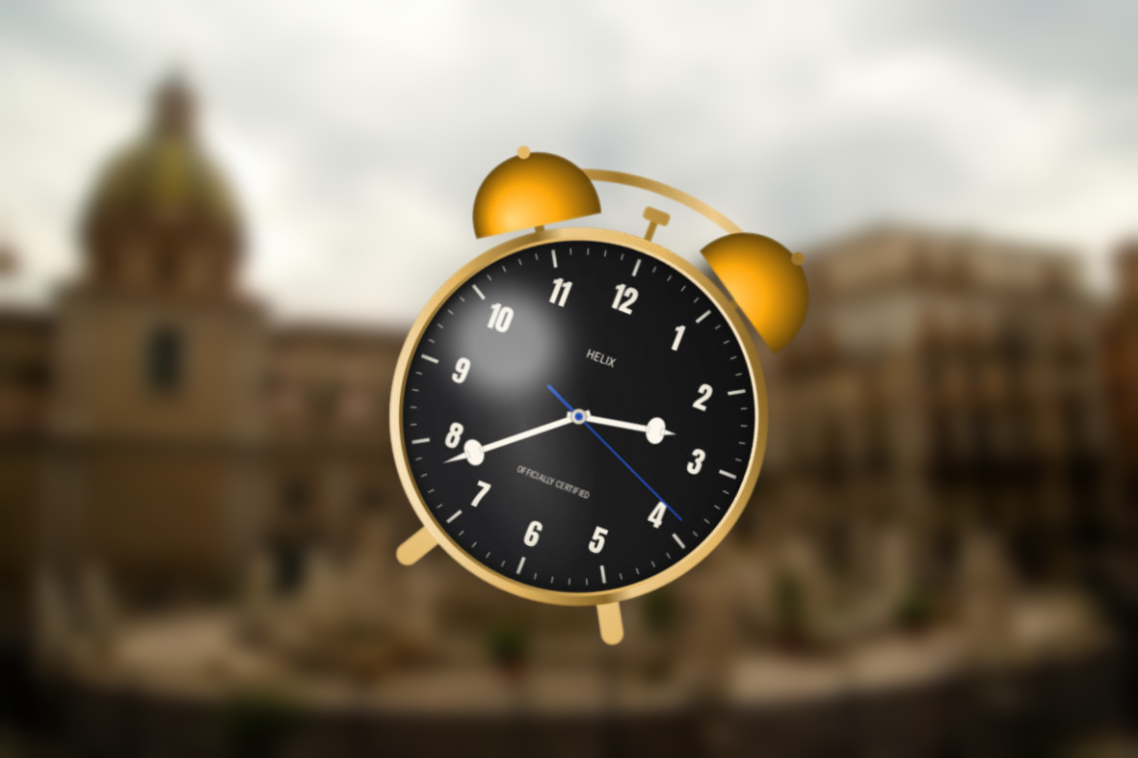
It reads 2:38:19
